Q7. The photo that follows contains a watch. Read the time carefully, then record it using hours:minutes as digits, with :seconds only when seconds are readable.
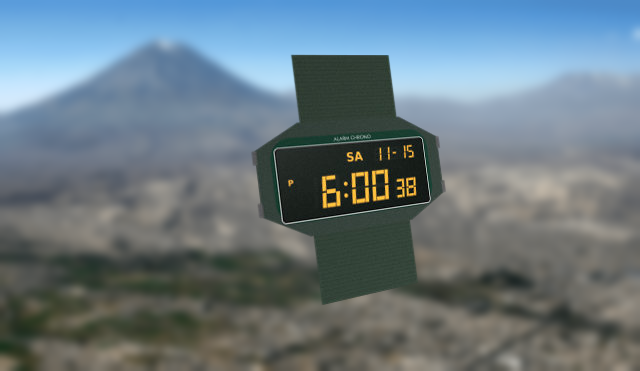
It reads 6:00:38
